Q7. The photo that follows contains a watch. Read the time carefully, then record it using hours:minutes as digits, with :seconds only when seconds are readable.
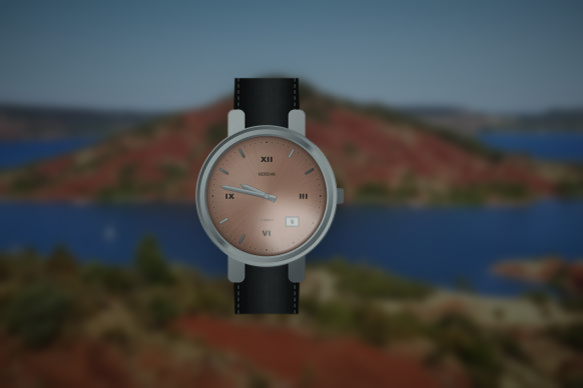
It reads 9:47
